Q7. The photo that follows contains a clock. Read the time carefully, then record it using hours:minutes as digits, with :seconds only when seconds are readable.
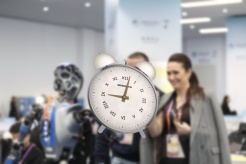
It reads 9:02
